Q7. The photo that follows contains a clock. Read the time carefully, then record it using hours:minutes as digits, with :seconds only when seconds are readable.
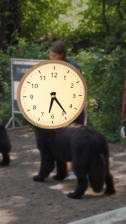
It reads 6:24
